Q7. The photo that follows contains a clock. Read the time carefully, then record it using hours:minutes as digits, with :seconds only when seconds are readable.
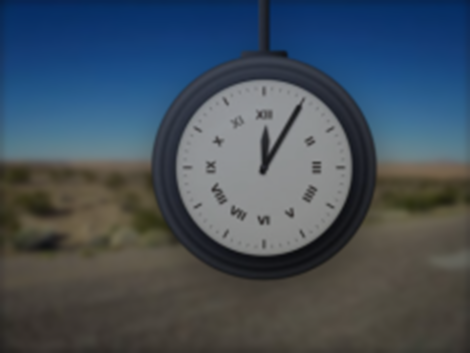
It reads 12:05
